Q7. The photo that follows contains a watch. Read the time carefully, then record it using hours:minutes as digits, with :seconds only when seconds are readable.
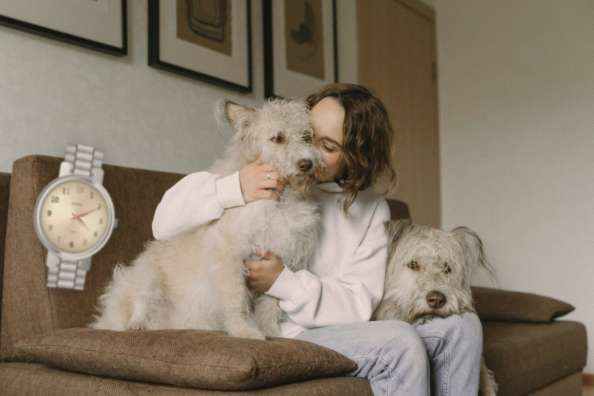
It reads 4:10
